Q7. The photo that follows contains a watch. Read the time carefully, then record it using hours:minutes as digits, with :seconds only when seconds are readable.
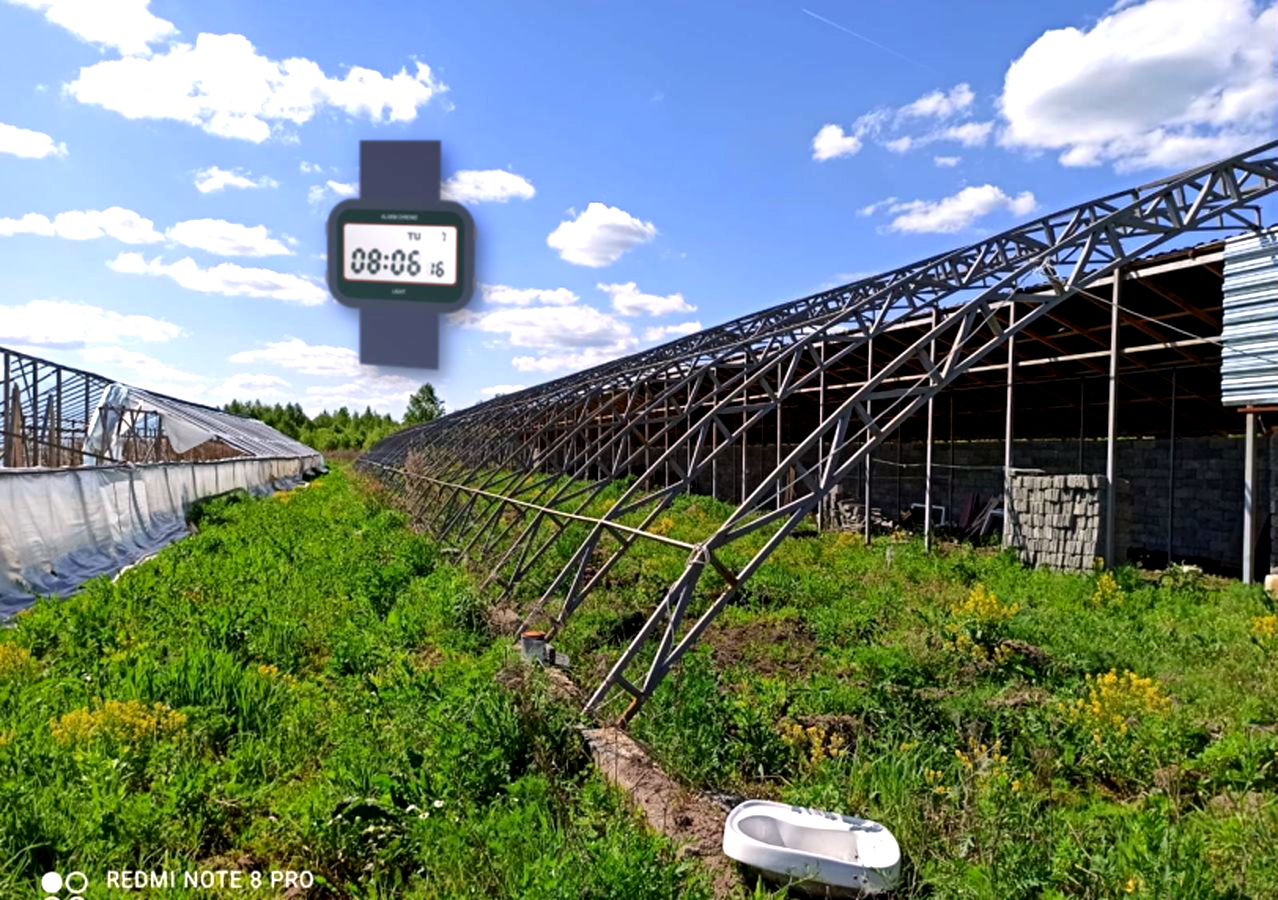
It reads 8:06:16
